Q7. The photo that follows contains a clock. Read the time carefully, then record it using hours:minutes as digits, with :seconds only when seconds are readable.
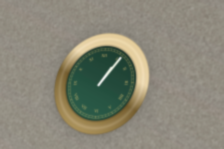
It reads 1:06
